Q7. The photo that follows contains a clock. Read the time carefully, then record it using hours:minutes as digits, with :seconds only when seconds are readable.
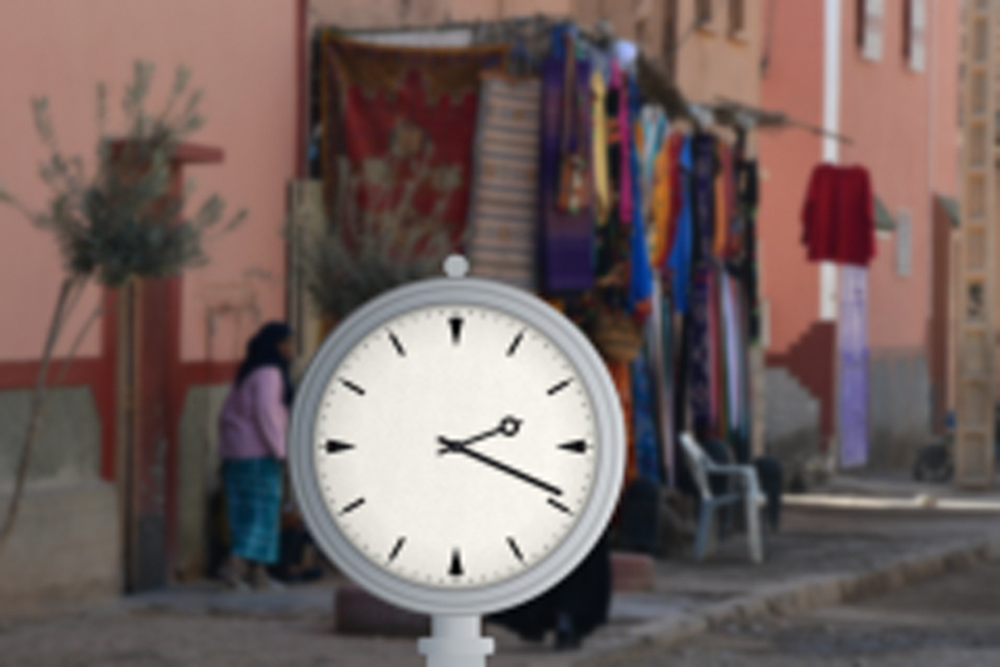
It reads 2:19
